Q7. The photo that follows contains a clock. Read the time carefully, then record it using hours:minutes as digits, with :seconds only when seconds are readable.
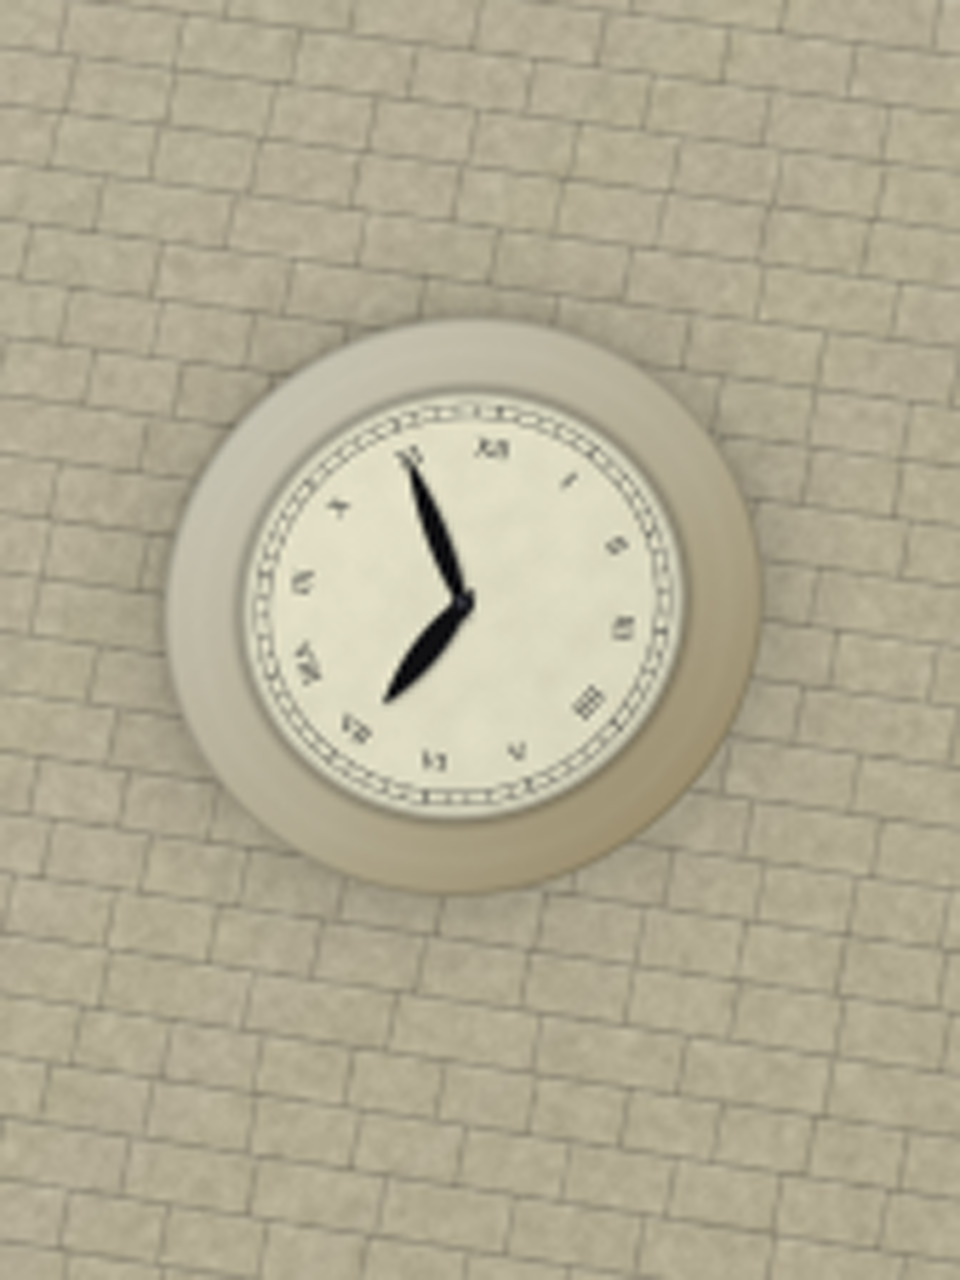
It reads 6:55
